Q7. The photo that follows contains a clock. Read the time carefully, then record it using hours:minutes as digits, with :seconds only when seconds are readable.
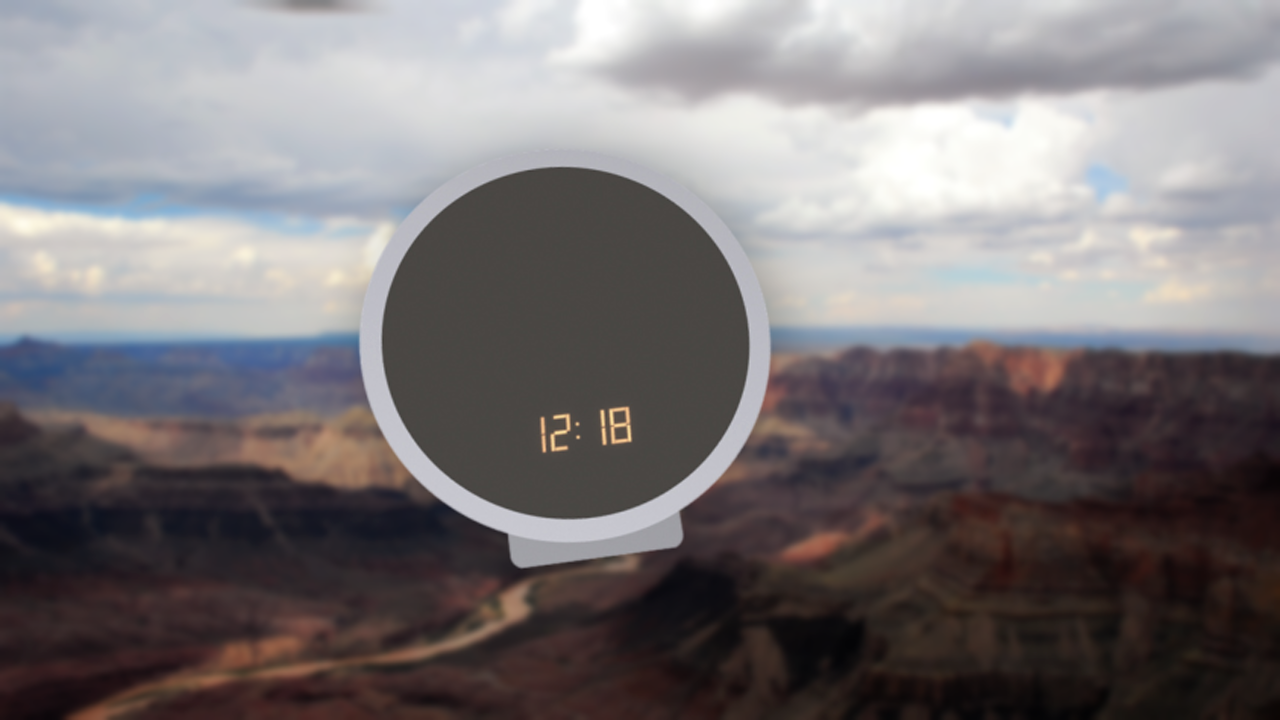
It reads 12:18
